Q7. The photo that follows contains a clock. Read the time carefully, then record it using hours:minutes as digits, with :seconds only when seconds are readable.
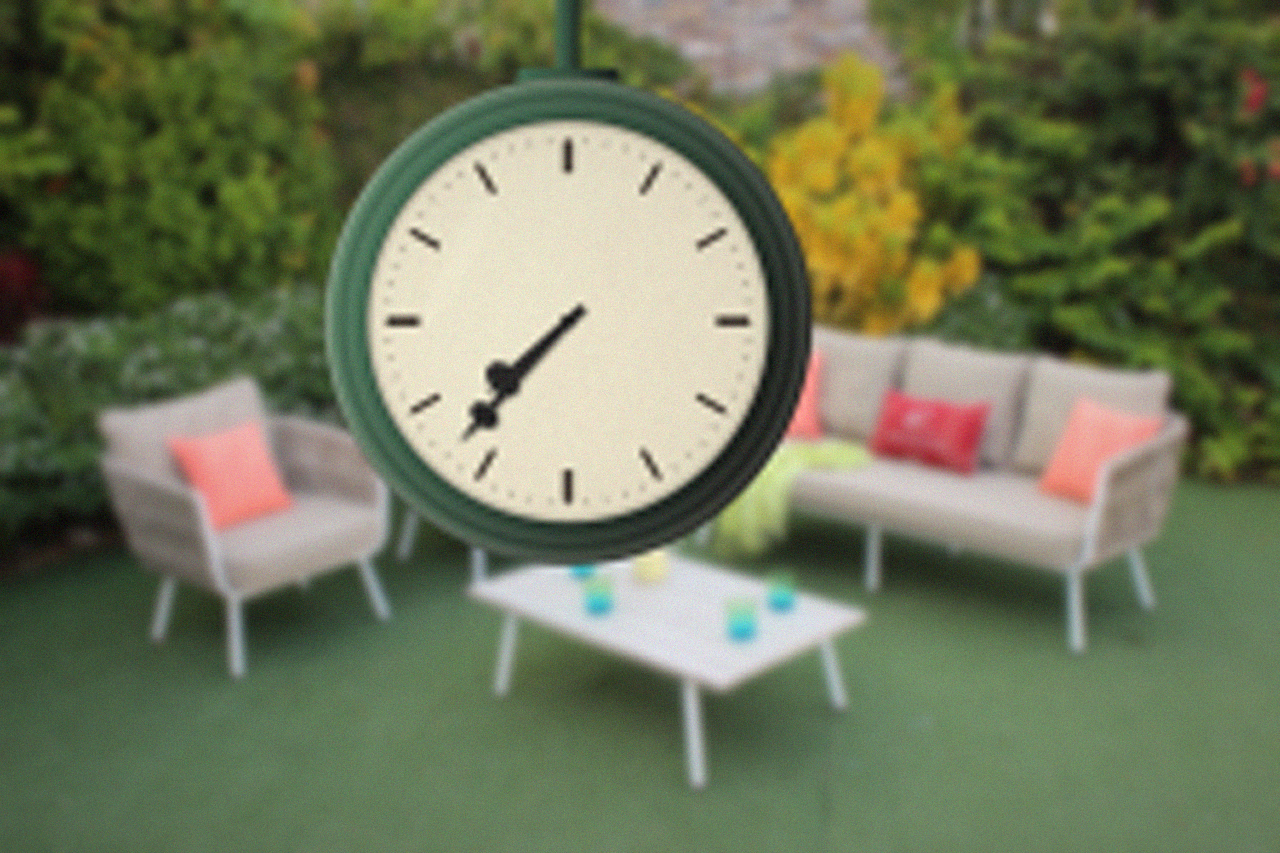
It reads 7:37
